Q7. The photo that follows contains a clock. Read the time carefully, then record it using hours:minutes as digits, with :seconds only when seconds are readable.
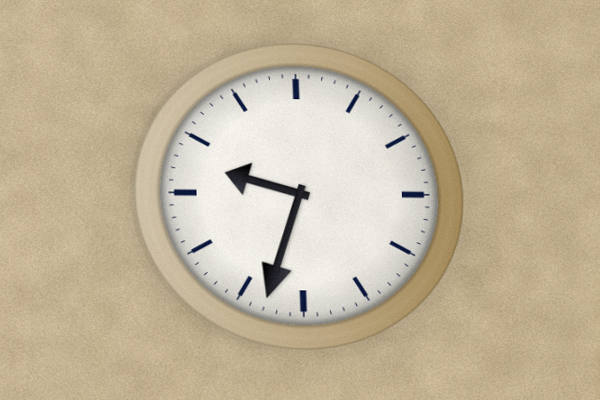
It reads 9:33
